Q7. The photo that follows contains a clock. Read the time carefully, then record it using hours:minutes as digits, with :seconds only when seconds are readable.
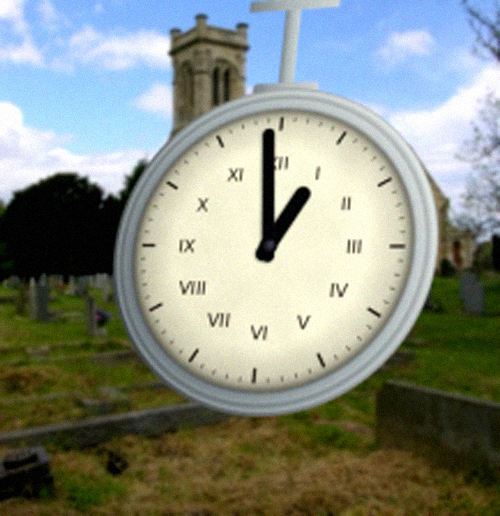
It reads 12:59
